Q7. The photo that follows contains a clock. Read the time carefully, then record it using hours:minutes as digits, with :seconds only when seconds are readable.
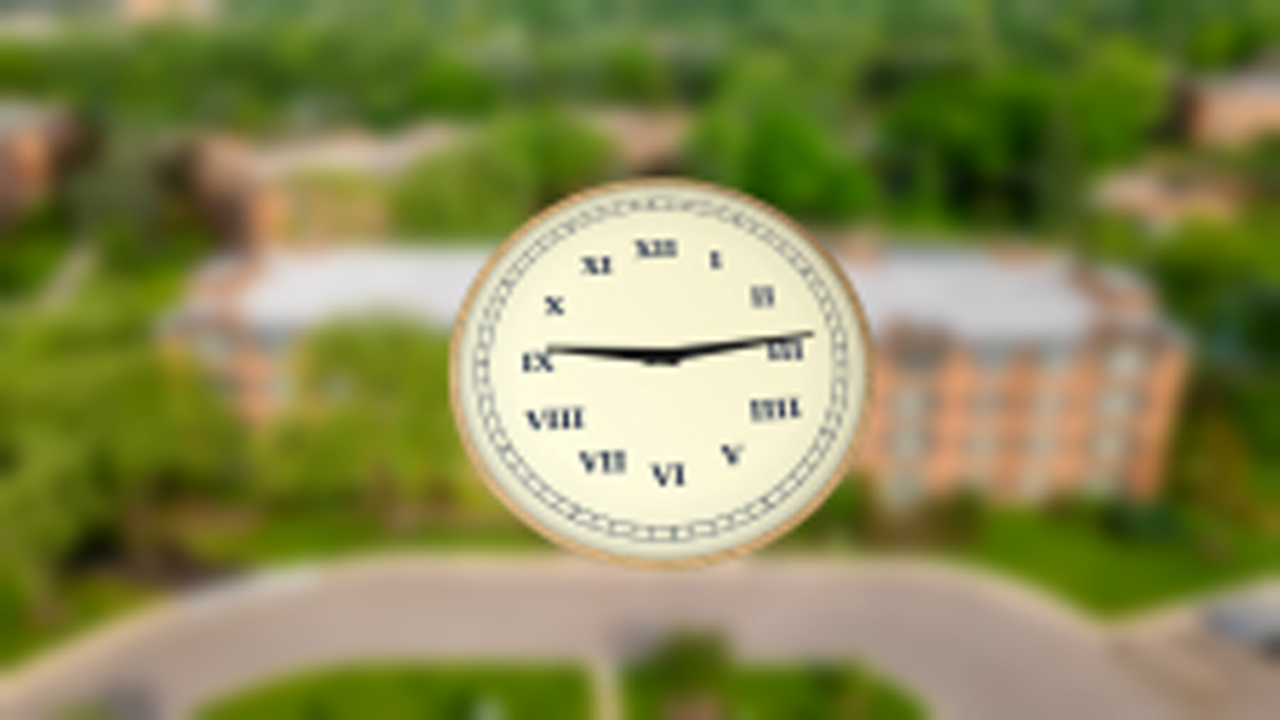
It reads 9:14
